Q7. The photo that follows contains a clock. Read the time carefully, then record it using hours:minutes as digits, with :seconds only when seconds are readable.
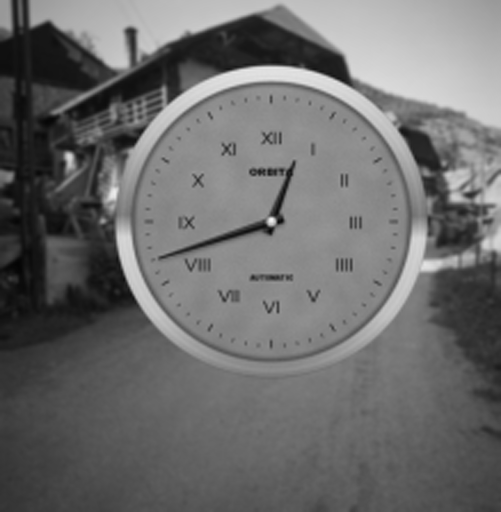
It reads 12:42
